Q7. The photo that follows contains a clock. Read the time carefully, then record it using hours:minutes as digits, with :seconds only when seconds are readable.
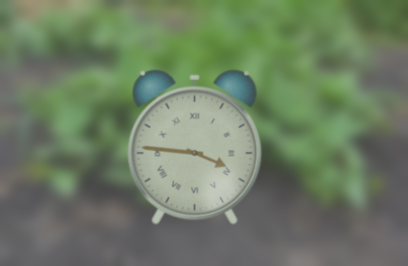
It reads 3:46
